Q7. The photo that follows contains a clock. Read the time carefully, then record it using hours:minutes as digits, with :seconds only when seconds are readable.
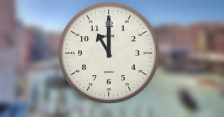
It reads 11:00
